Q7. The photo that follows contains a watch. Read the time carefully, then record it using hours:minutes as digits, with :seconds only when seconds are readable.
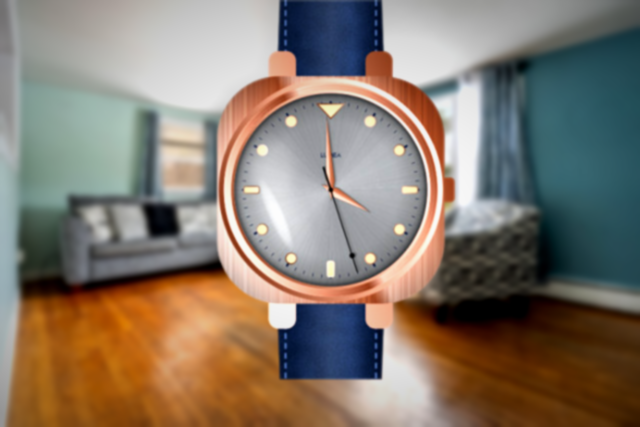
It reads 3:59:27
